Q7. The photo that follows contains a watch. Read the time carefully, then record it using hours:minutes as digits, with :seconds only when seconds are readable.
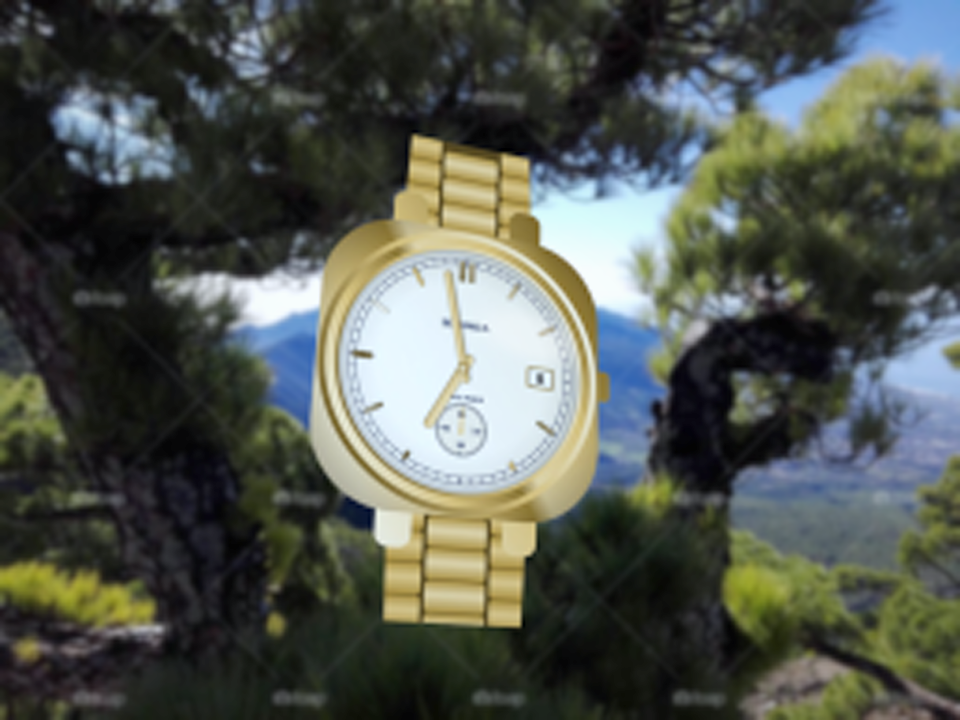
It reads 6:58
